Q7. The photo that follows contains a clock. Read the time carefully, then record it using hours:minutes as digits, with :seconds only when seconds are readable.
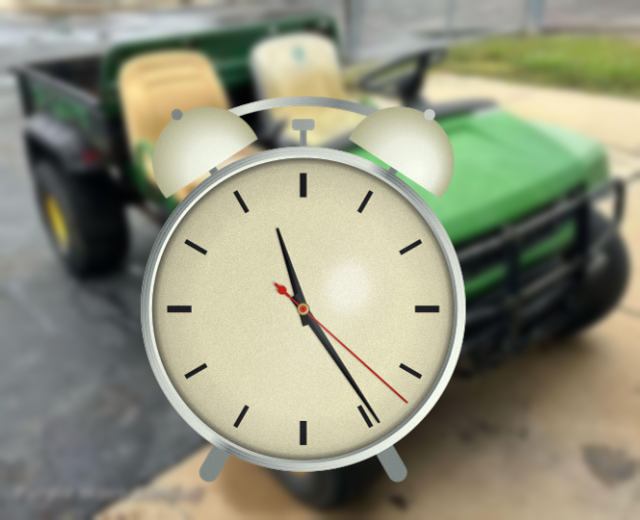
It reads 11:24:22
